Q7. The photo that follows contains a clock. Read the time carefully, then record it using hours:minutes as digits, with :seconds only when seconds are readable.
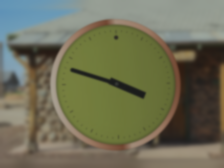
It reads 3:48
